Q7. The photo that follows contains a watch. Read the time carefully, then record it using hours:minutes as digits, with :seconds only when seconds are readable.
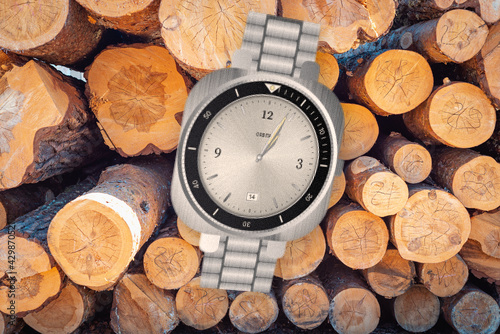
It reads 1:04
